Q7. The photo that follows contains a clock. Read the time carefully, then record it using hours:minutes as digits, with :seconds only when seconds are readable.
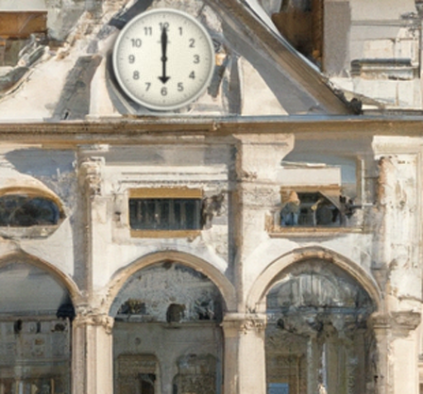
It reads 6:00
